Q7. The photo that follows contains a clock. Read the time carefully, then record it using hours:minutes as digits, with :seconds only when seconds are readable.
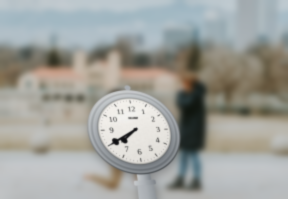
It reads 7:40
